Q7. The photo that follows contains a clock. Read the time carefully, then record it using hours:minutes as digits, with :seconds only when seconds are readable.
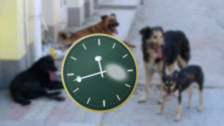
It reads 11:43
